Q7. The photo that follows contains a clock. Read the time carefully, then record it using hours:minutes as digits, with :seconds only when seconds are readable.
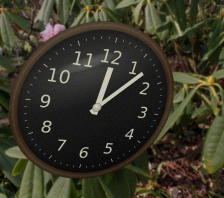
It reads 12:07
